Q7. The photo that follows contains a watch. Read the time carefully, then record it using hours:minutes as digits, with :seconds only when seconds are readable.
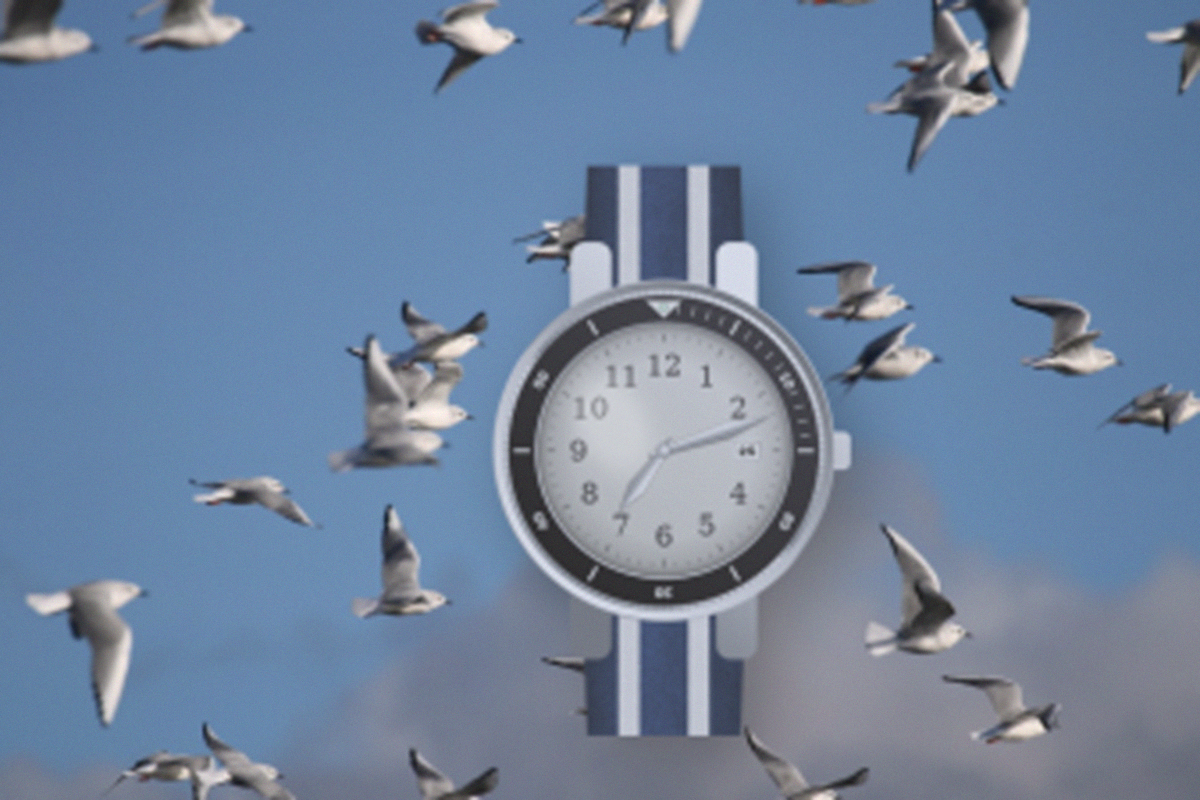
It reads 7:12
